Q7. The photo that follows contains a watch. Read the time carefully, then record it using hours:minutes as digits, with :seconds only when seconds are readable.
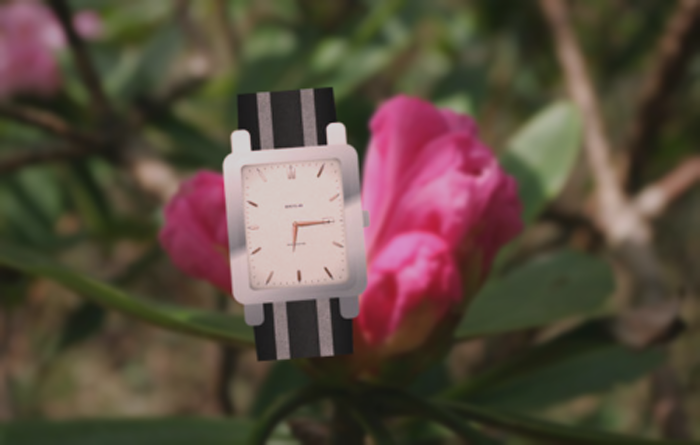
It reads 6:15
